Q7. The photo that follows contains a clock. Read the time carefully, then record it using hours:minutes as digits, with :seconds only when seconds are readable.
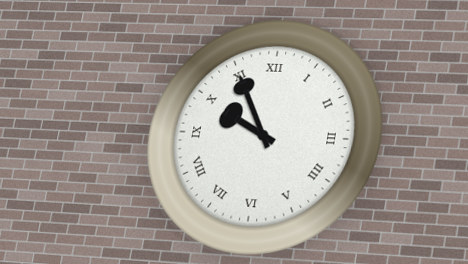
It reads 9:55
